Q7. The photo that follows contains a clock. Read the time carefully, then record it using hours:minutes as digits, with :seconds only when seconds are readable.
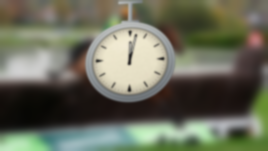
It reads 12:02
